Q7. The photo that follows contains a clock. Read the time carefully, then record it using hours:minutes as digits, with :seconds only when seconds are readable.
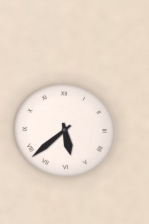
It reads 5:38
